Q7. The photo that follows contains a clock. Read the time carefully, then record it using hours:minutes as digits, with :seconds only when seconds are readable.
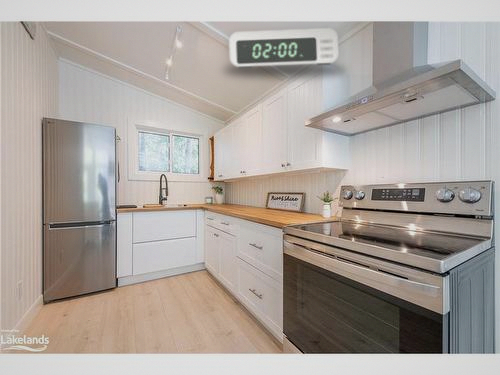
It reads 2:00
